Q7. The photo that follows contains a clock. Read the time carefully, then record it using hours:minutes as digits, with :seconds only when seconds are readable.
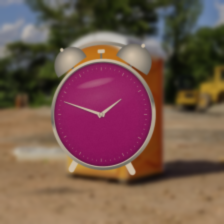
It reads 1:48
